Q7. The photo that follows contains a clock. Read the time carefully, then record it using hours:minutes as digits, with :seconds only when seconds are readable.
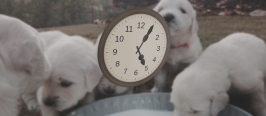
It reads 5:05
